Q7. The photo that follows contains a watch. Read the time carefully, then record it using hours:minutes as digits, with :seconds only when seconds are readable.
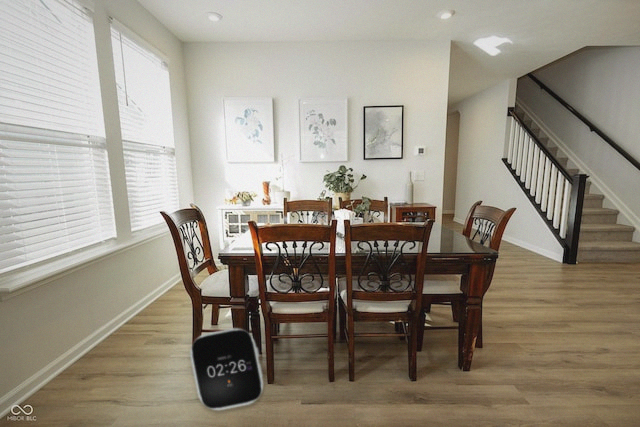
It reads 2:26
